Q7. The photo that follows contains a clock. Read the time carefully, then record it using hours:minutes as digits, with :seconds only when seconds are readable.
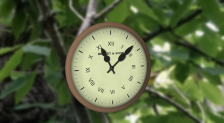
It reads 11:08
